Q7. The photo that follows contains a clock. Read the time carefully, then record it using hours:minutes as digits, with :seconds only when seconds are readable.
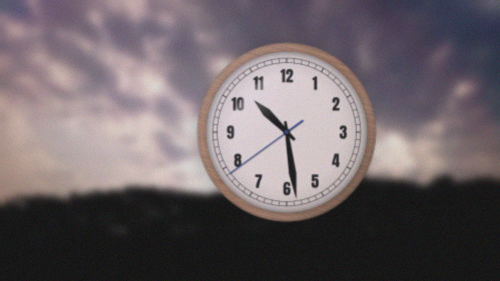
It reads 10:28:39
